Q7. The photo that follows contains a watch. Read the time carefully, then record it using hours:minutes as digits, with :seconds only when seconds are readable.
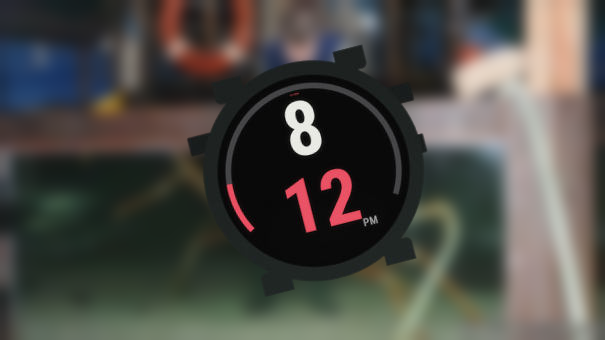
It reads 8:12
